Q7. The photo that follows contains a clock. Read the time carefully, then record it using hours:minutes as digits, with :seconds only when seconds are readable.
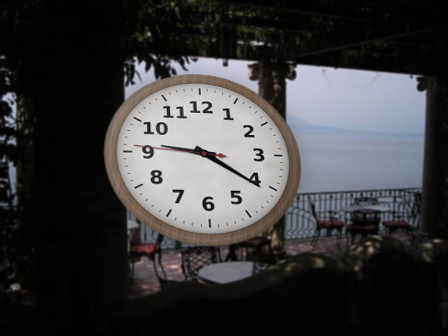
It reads 9:20:46
